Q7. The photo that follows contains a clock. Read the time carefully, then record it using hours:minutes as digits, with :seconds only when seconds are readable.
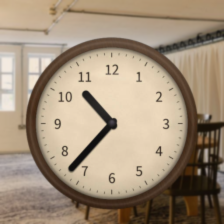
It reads 10:37
